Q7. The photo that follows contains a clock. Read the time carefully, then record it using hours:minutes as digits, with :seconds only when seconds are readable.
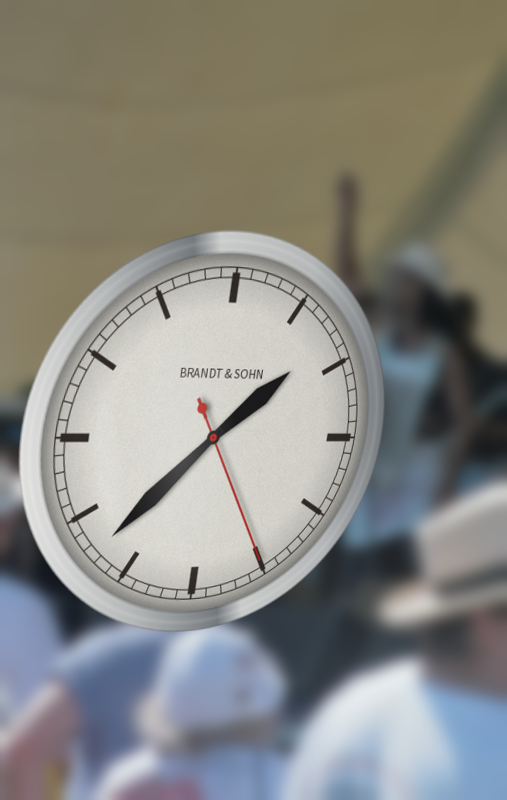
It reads 1:37:25
